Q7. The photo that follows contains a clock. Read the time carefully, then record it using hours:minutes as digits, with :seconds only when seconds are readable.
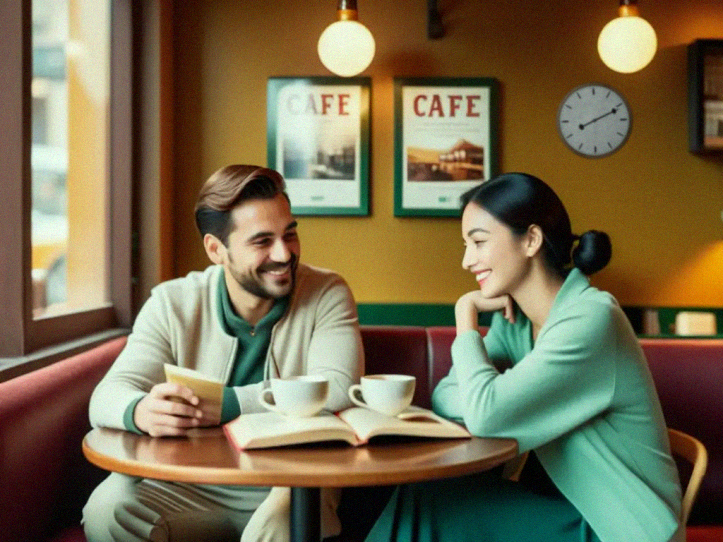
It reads 8:11
